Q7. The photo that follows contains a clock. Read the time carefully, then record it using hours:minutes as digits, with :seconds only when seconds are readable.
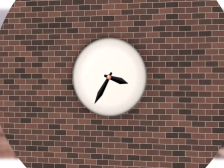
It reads 3:35
